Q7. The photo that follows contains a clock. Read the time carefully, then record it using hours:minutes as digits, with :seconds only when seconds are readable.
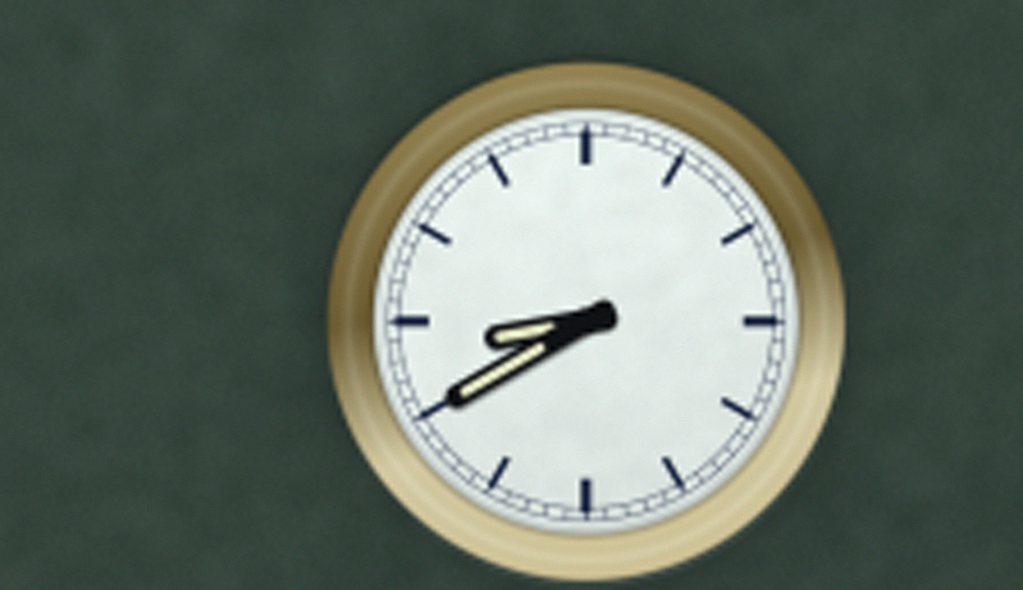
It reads 8:40
